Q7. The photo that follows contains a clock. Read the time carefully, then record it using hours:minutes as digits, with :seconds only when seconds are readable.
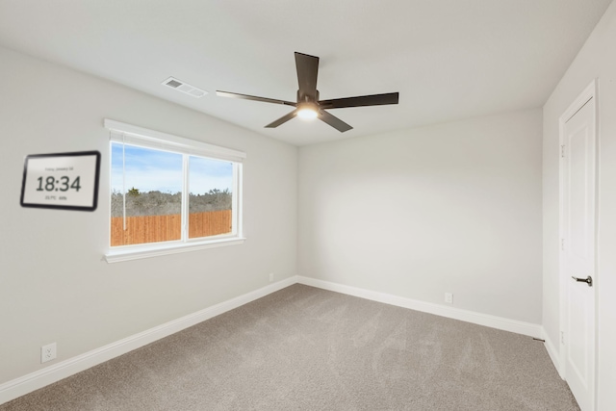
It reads 18:34
